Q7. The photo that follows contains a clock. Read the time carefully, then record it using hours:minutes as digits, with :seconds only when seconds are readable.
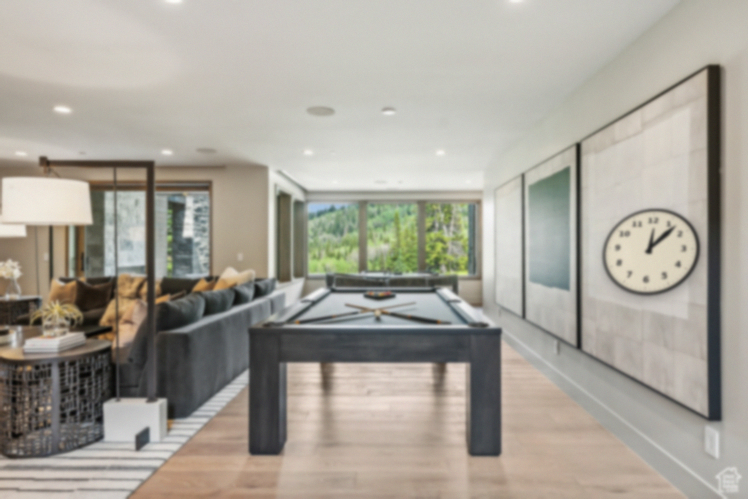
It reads 12:07
